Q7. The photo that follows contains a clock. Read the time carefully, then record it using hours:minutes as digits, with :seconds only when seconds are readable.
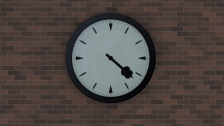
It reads 4:22
